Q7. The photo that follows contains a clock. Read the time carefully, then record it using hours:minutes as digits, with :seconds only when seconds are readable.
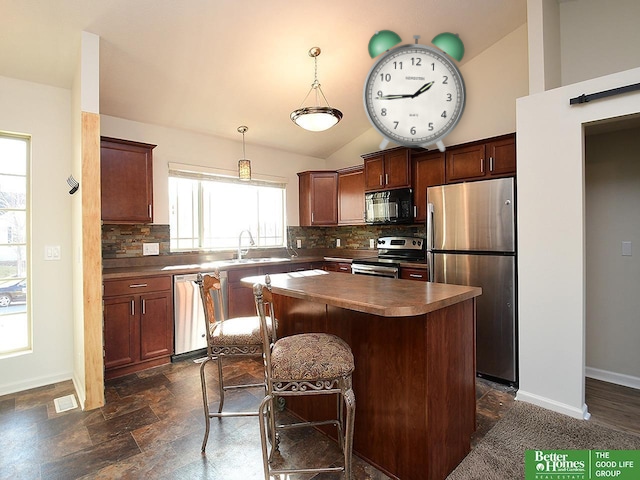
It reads 1:44
